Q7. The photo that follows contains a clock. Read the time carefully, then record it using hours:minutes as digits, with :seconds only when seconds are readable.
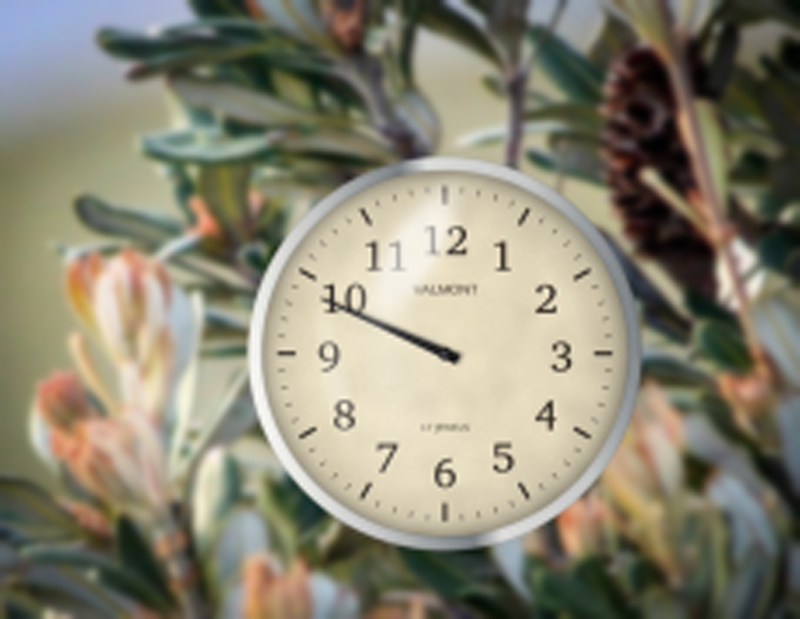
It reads 9:49
